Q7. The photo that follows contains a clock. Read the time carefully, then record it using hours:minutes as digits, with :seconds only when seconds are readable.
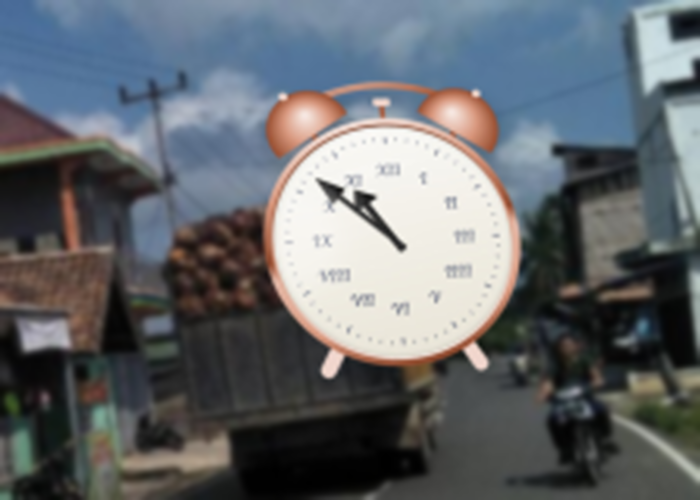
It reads 10:52
